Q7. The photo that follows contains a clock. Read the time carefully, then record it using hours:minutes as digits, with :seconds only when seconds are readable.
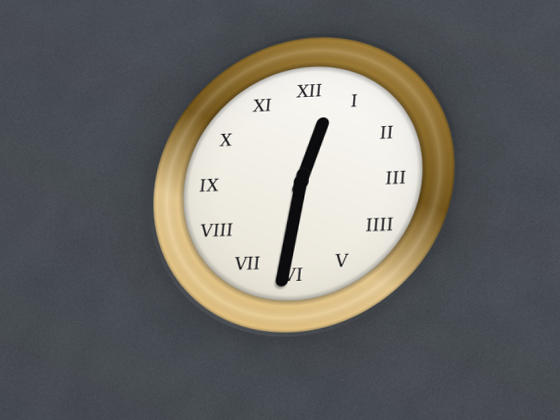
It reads 12:31
